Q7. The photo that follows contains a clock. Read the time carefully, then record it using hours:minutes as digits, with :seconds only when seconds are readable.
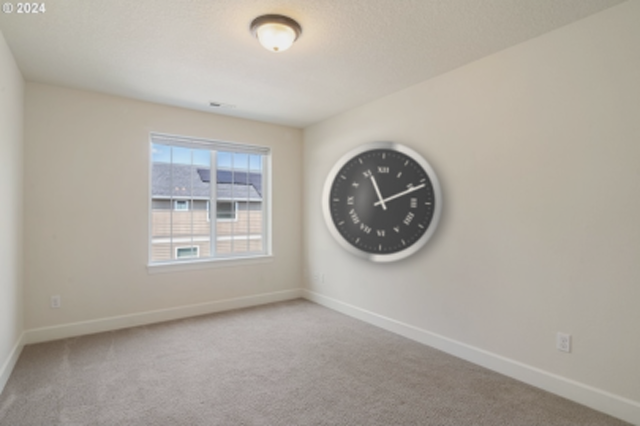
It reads 11:11
